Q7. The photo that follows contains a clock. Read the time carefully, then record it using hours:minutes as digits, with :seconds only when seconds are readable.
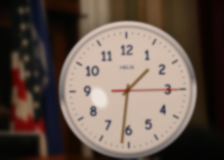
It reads 1:31:15
